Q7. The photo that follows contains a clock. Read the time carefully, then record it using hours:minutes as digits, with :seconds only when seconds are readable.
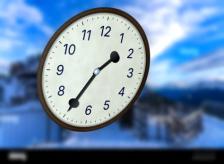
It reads 1:35
